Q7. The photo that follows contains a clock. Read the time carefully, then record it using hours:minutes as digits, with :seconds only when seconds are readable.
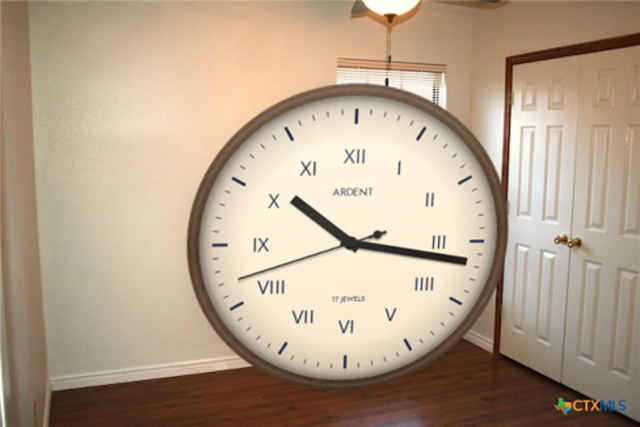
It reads 10:16:42
